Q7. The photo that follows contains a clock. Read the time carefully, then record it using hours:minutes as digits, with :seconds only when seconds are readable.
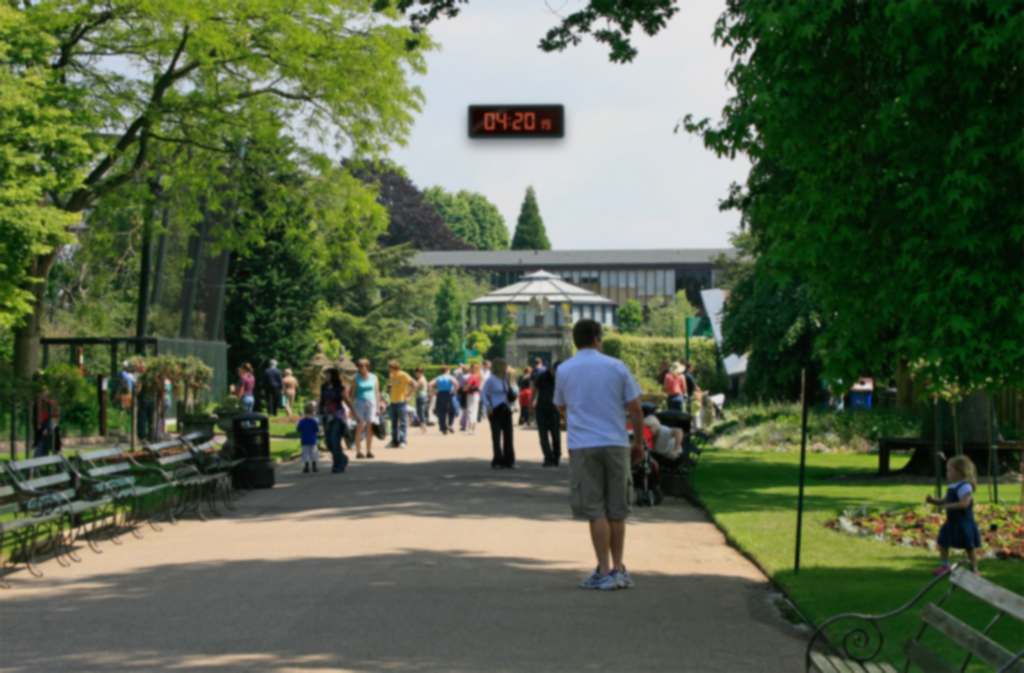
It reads 4:20
